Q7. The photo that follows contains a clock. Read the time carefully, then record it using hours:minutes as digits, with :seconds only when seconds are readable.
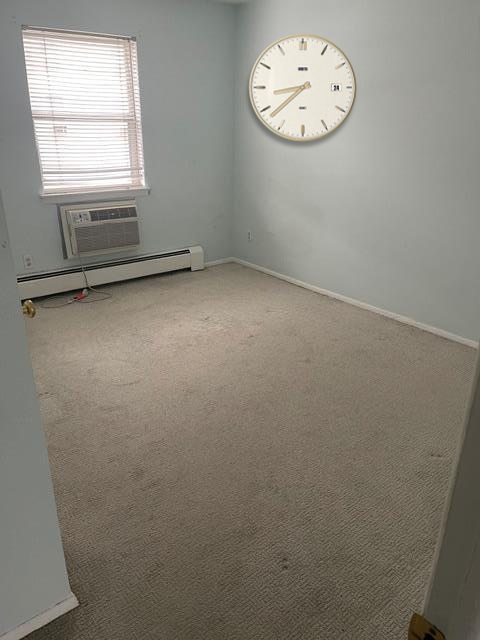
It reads 8:38
